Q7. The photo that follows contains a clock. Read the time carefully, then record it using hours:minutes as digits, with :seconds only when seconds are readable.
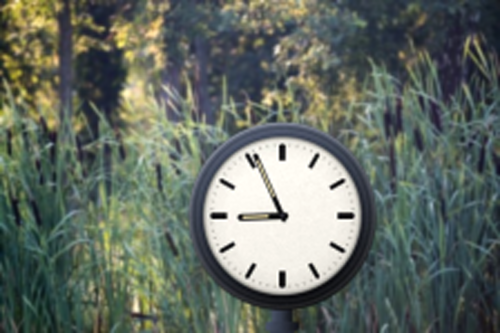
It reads 8:56
